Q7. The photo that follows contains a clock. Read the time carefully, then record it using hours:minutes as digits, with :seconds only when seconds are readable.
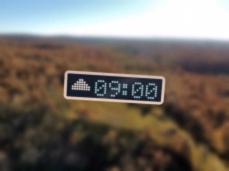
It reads 9:00
